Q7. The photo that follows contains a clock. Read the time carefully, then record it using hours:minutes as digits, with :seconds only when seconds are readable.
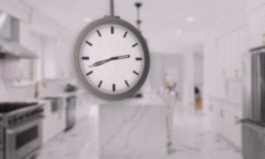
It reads 2:42
